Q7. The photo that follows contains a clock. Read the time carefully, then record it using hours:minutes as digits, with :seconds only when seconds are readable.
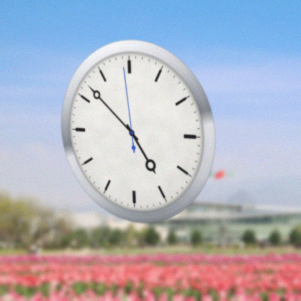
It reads 4:51:59
